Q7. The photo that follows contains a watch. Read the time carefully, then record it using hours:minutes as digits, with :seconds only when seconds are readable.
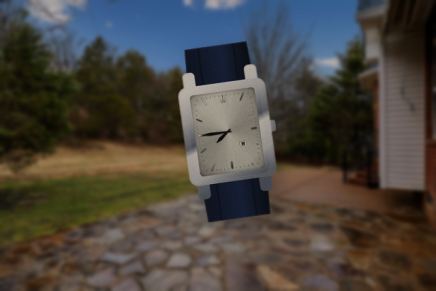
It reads 7:45
